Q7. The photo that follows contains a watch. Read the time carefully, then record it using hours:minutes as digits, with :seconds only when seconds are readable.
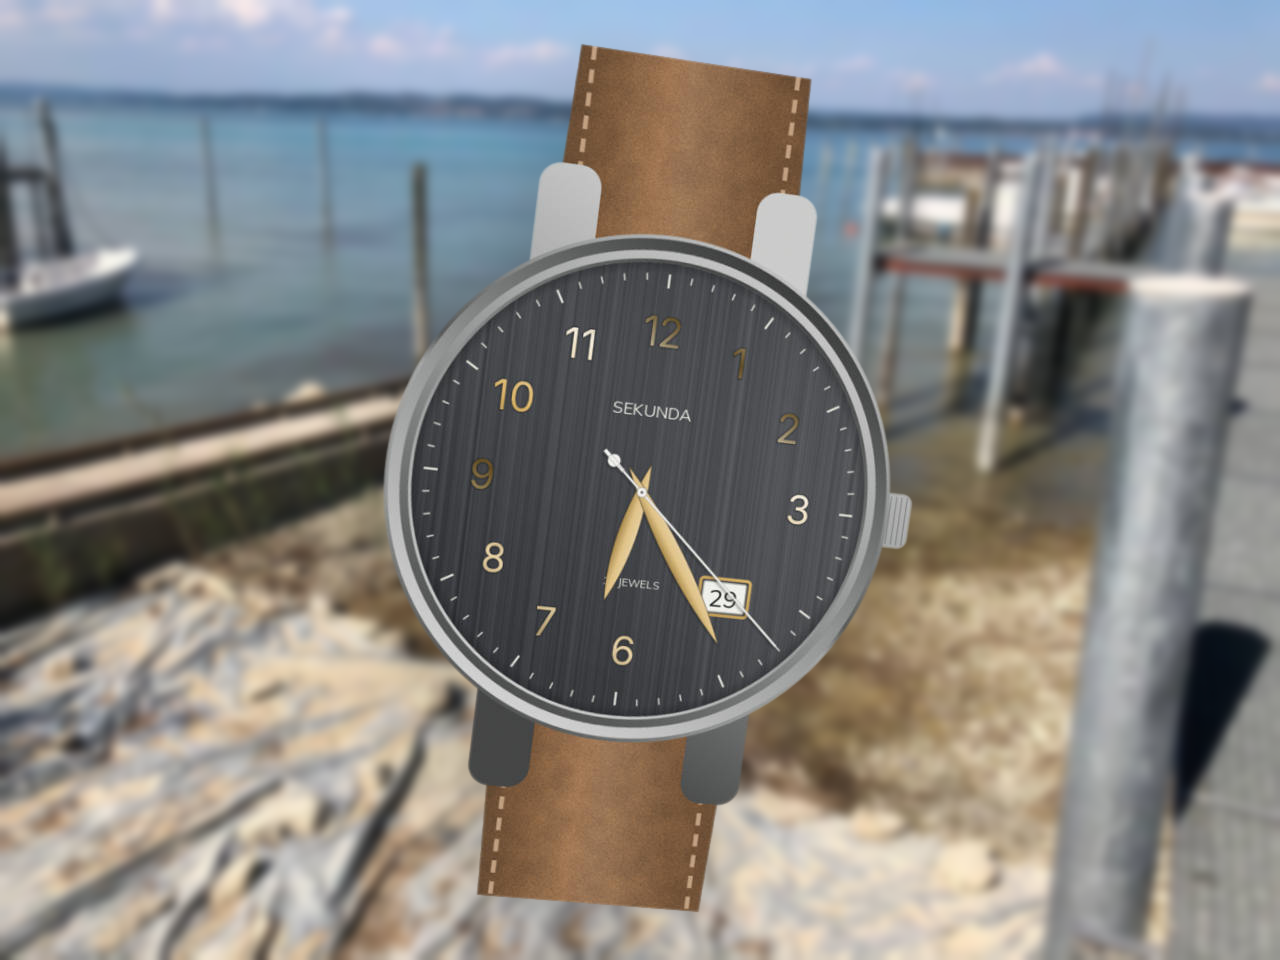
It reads 6:24:22
